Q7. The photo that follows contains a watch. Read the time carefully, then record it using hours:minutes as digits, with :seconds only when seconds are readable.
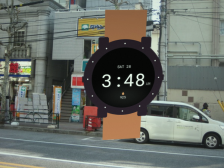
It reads 3:48
